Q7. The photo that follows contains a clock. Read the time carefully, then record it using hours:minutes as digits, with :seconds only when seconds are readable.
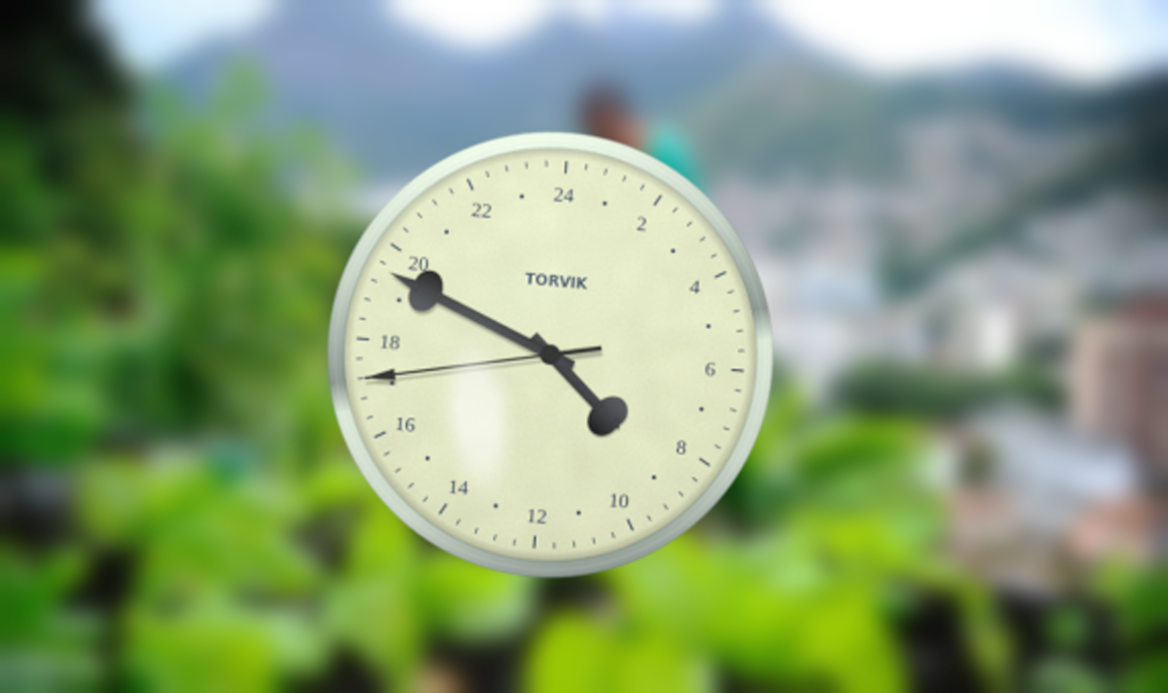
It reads 8:48:43
